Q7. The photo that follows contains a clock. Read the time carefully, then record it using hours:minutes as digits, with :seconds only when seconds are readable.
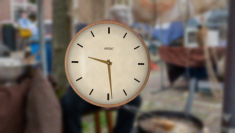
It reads 9:29
